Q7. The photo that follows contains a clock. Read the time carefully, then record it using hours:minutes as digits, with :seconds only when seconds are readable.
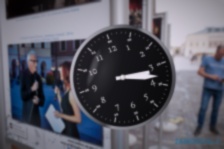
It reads 3:18
